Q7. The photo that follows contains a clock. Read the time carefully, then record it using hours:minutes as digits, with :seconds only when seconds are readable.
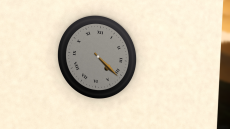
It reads 4:21
